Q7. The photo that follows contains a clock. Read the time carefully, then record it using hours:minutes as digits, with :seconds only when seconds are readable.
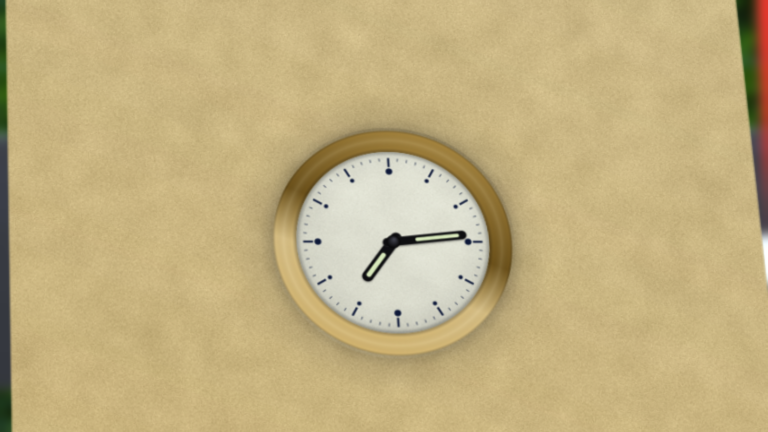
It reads 7:14
